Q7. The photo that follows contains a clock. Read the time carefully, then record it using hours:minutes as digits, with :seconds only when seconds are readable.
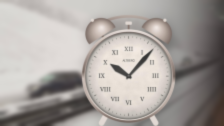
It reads 10:07
